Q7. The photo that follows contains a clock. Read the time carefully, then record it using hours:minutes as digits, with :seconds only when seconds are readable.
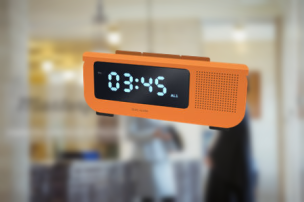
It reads 3:45
